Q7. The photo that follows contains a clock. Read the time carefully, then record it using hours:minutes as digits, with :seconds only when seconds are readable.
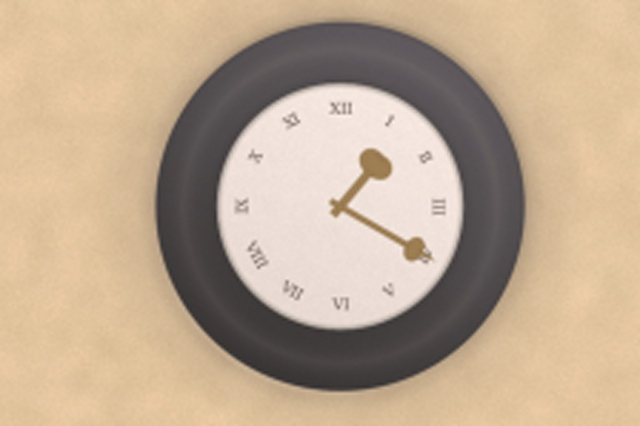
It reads 1:20
